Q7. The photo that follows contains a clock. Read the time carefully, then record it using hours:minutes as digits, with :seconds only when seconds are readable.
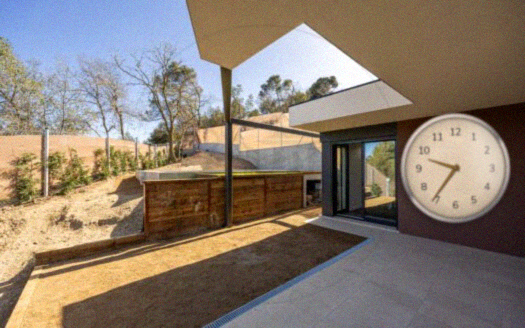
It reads 9:36
